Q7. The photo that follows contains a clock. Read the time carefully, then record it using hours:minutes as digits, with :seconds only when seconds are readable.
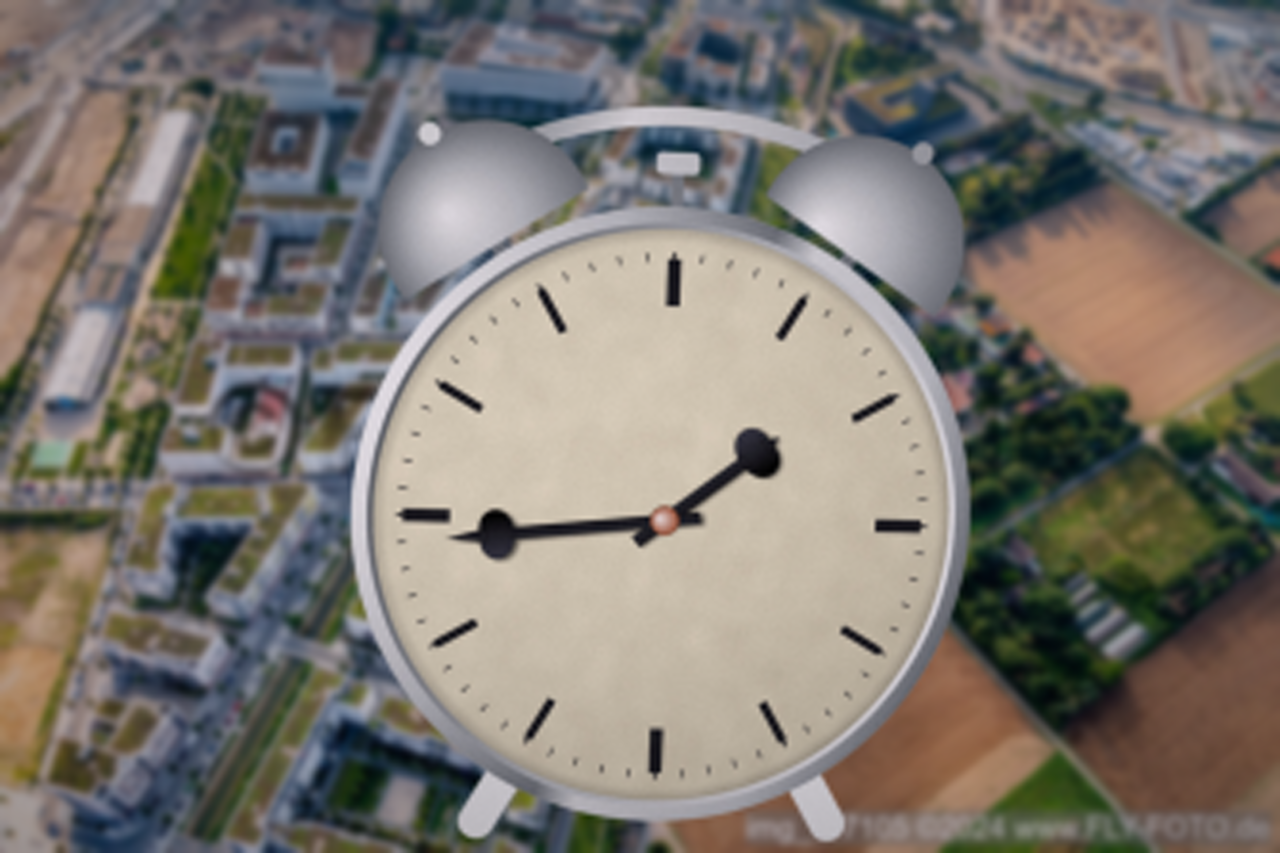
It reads 1:44
